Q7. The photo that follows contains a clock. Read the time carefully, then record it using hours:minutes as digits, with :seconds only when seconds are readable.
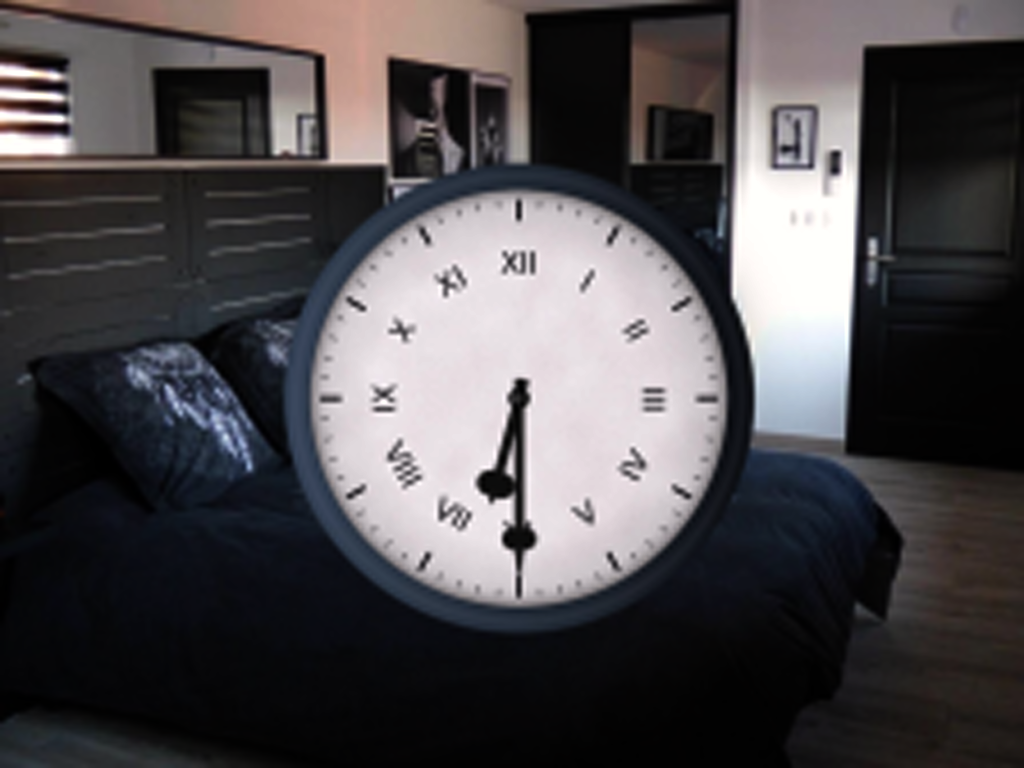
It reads 6:30
